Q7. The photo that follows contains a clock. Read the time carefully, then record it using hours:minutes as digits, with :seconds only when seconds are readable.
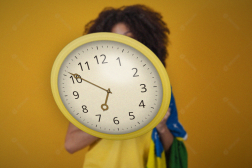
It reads 6:51
